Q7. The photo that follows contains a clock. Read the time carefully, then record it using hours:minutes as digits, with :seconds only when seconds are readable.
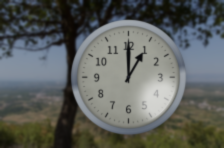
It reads 1:00
